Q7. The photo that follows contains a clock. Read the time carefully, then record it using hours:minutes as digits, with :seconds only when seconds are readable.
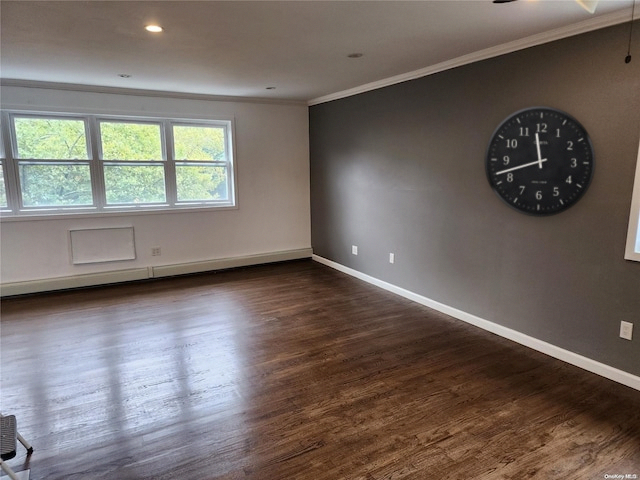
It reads 11:42
